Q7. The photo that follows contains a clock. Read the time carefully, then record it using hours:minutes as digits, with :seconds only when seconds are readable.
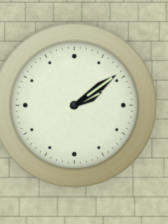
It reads 2:09
